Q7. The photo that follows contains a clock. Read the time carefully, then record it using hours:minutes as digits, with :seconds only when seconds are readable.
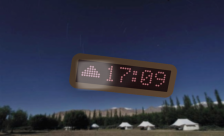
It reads 17:09
